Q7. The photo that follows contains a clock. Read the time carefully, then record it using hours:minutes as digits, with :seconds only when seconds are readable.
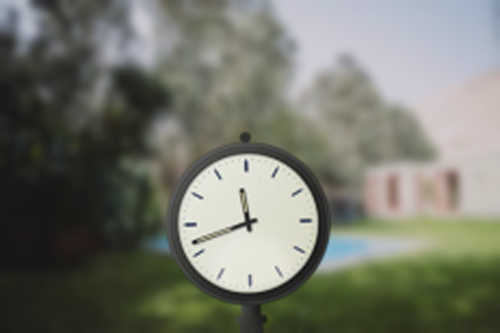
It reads 11:42
